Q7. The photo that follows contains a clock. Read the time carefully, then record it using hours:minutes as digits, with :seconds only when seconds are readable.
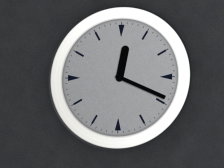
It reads 12:19
